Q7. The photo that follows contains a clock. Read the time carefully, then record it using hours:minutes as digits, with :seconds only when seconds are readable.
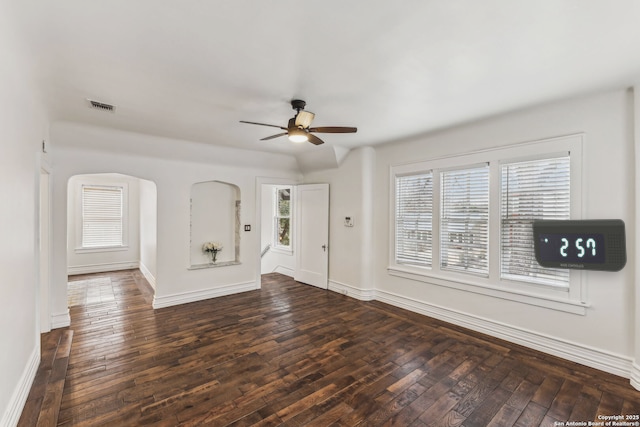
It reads 2:57
